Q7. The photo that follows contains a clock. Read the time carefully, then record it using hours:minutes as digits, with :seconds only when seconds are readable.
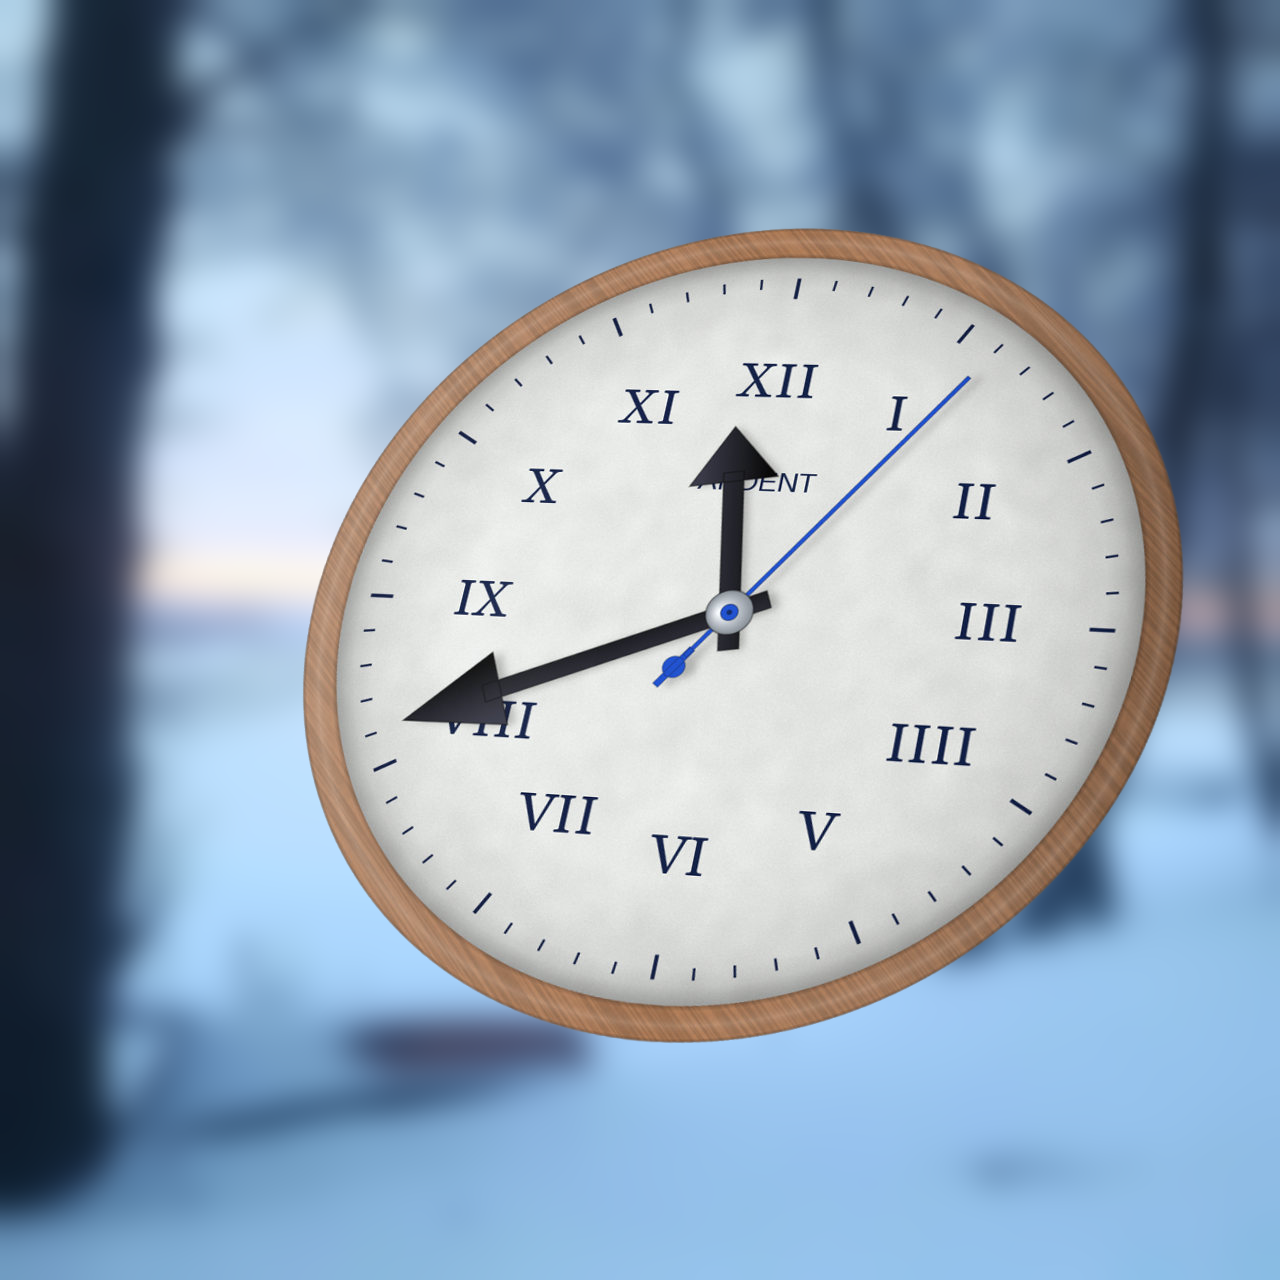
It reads 11:41:06
